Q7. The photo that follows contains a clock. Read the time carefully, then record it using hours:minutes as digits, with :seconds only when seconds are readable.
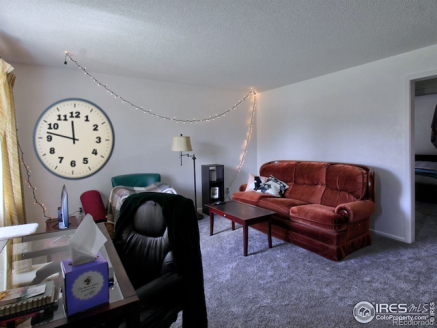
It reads 11:47
